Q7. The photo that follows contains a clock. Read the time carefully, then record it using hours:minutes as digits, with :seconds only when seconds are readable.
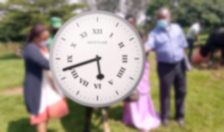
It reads 5:42
